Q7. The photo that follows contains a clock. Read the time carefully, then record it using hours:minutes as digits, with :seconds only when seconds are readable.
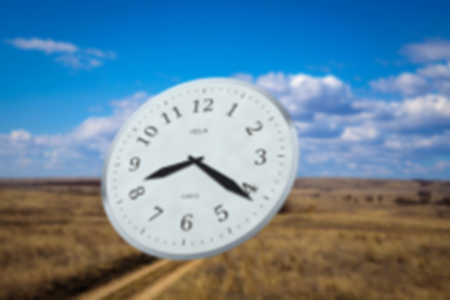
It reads 8:21
